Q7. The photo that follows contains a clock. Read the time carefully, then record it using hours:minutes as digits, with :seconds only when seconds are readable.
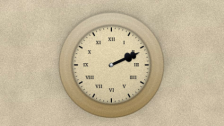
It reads 2:11
